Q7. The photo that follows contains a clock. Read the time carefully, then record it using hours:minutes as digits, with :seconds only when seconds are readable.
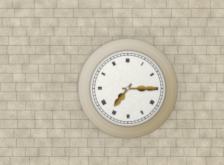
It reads 7:15
